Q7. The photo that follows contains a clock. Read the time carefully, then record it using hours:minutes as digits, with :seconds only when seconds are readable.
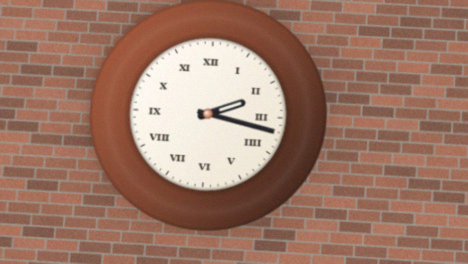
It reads 2:17
